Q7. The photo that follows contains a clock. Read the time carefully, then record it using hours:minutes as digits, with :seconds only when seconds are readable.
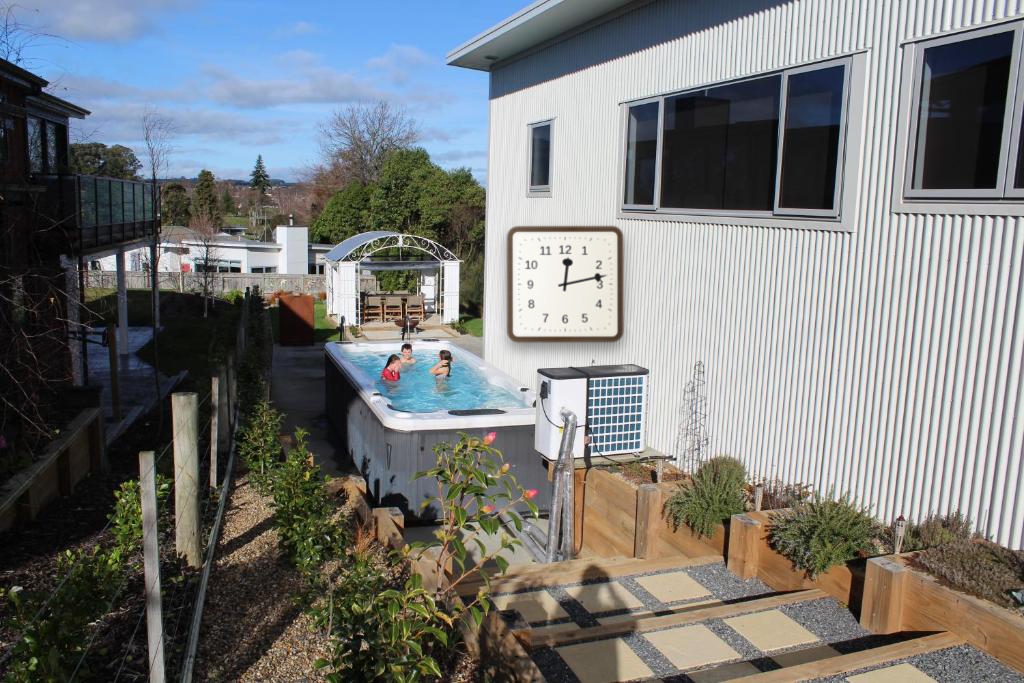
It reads 12:13
